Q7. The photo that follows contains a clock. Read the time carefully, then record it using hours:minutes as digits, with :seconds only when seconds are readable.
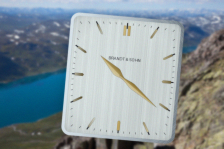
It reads 10:21
